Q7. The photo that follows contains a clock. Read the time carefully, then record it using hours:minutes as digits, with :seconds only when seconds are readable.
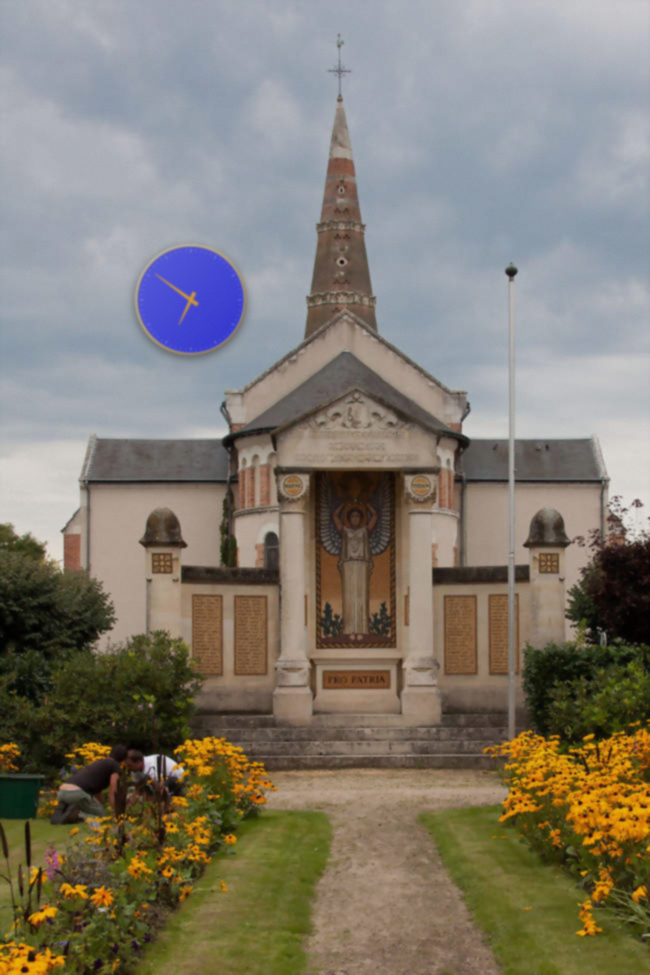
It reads 6:51
